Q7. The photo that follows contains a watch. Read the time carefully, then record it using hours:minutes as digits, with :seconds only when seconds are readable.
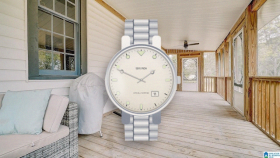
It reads 1:49
